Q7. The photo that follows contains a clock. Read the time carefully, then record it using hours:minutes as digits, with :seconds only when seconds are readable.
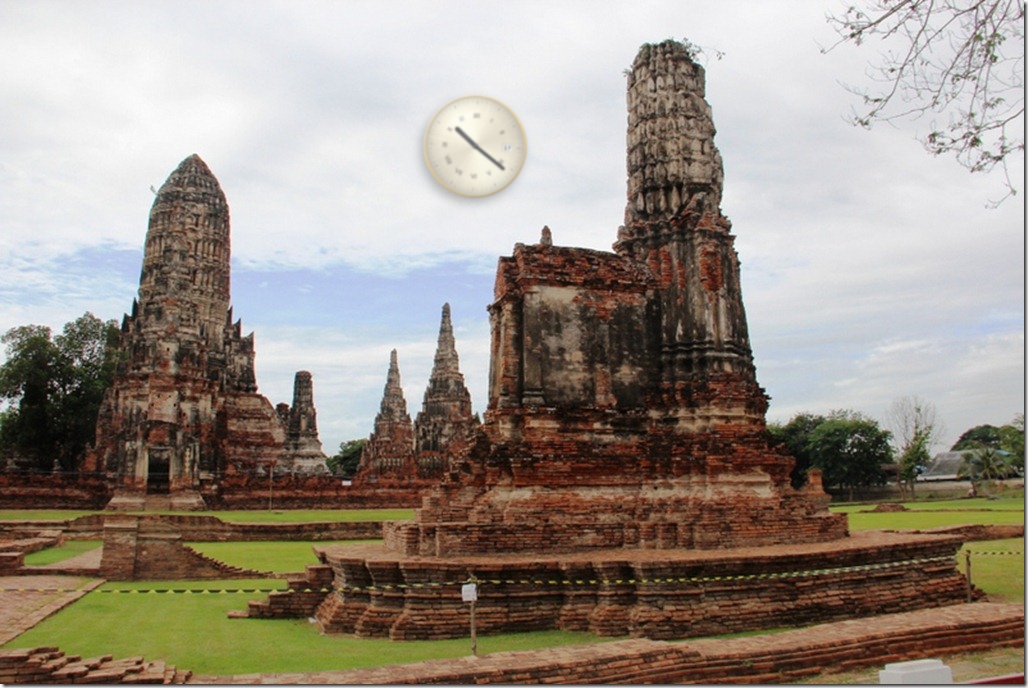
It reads 10:21
